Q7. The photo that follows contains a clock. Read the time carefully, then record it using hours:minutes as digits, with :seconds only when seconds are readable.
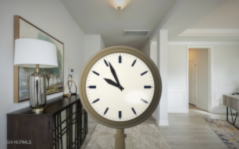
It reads 9:56
